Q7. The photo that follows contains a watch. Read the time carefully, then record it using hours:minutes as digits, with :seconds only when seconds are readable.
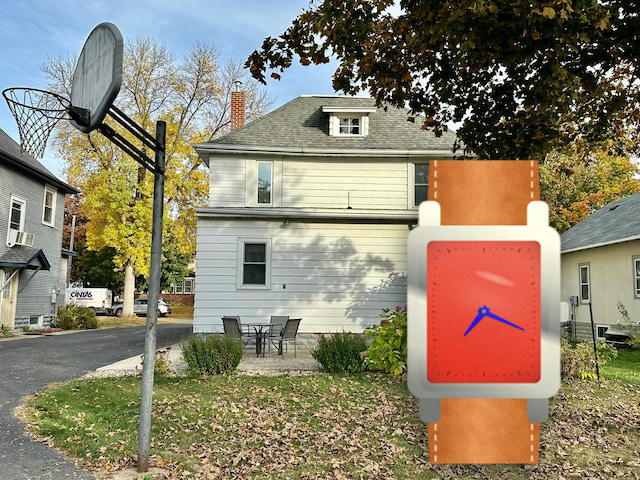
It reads 7:19
